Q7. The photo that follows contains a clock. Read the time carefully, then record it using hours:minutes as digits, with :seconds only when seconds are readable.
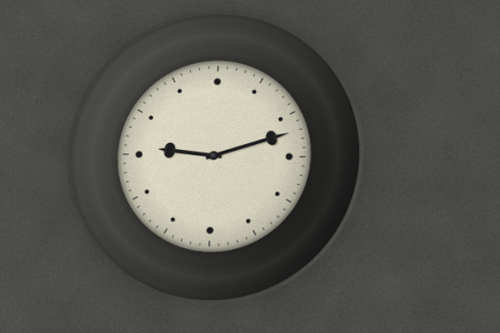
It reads 9:12
